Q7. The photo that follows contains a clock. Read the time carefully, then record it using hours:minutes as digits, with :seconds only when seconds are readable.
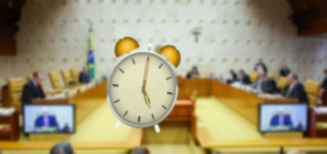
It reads 5:00
